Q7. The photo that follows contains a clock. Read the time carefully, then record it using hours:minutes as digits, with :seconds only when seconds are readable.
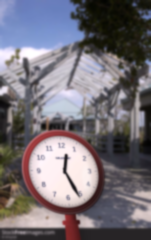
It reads 12:26
